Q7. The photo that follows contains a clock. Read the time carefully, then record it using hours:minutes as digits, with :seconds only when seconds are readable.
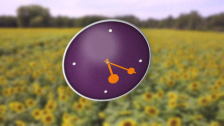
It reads 5:19
